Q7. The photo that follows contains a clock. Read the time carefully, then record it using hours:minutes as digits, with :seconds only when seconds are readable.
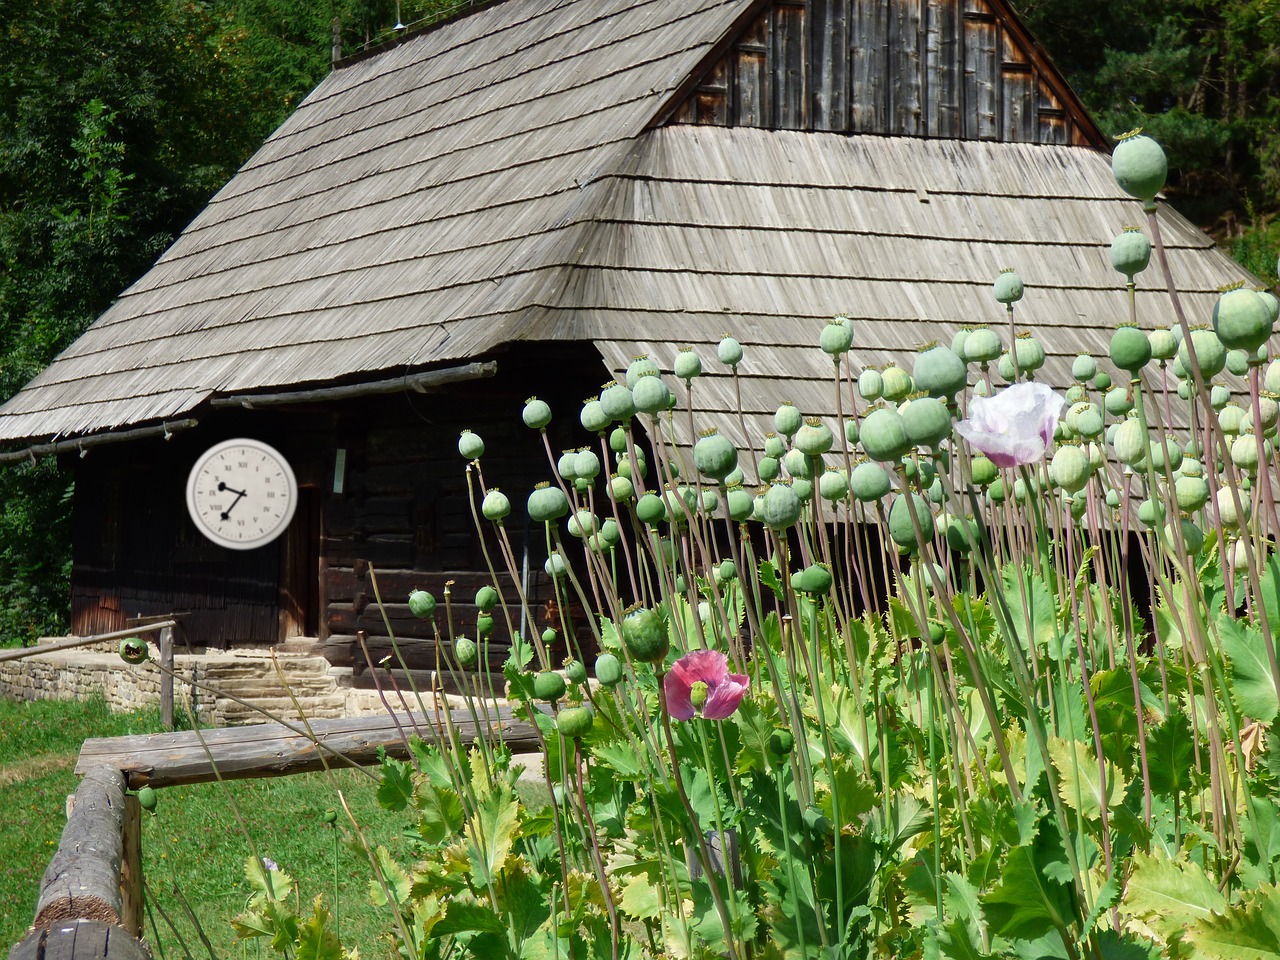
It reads 9:36
